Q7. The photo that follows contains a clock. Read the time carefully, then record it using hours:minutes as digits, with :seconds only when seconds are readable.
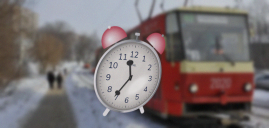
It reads 11:36
